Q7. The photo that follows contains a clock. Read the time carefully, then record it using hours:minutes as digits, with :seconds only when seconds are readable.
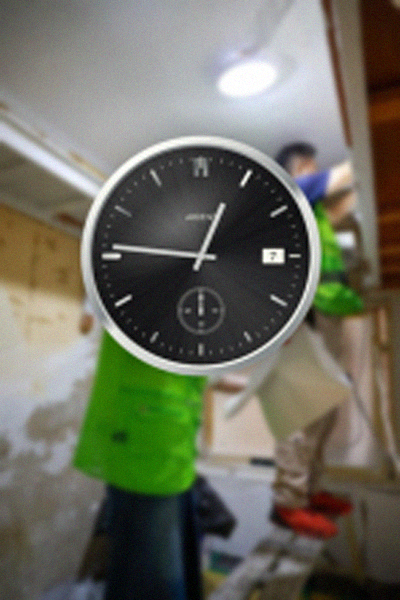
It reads 12:46
